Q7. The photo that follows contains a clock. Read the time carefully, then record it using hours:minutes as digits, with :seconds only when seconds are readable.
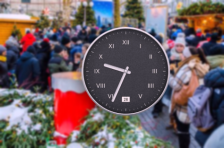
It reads 9:34
